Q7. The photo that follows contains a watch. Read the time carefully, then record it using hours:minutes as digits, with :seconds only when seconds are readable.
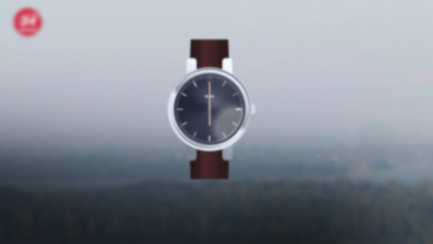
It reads 6:00
